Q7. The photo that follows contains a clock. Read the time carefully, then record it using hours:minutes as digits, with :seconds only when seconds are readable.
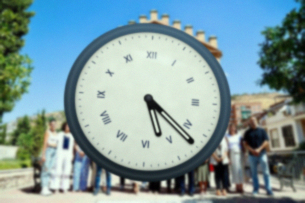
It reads 5:22
